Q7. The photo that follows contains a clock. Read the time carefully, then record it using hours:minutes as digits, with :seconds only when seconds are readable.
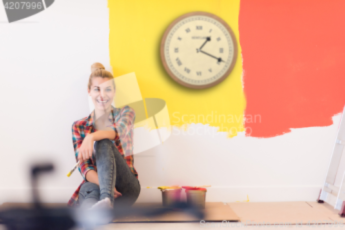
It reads 1:19
